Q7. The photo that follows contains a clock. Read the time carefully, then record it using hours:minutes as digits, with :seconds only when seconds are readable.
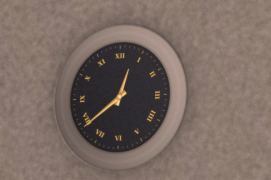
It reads 12:39
